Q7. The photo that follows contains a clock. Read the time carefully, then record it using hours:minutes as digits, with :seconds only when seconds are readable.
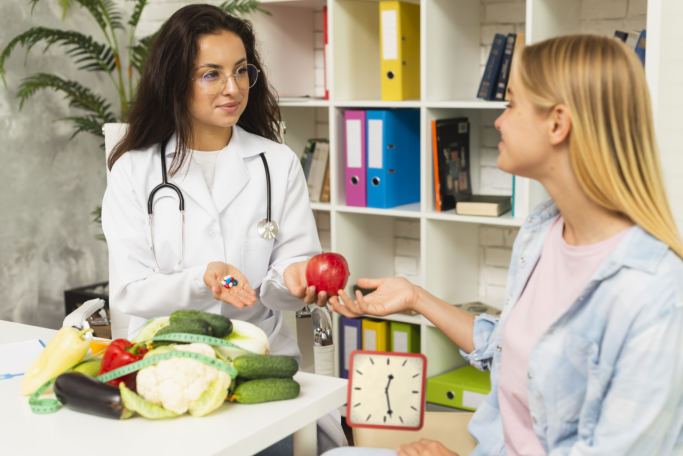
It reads 12:28
